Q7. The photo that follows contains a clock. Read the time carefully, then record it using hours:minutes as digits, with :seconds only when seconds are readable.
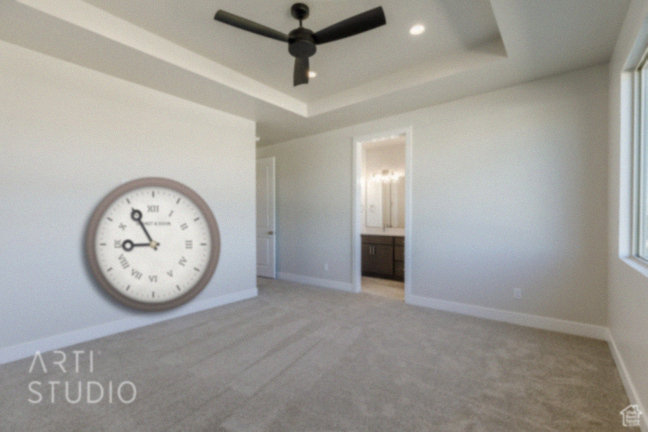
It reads 8:55
